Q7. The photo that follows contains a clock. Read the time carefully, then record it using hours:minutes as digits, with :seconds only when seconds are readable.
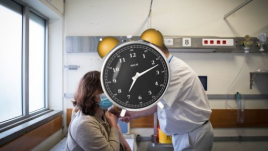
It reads 7:12
